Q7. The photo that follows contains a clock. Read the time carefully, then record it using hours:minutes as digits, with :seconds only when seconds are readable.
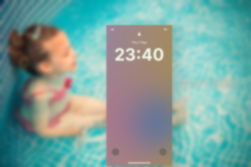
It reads 23:40
